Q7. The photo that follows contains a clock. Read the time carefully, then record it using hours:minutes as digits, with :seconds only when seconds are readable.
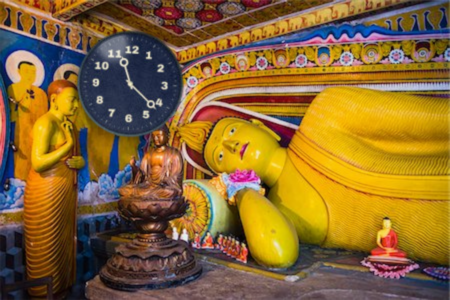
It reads 11:22
